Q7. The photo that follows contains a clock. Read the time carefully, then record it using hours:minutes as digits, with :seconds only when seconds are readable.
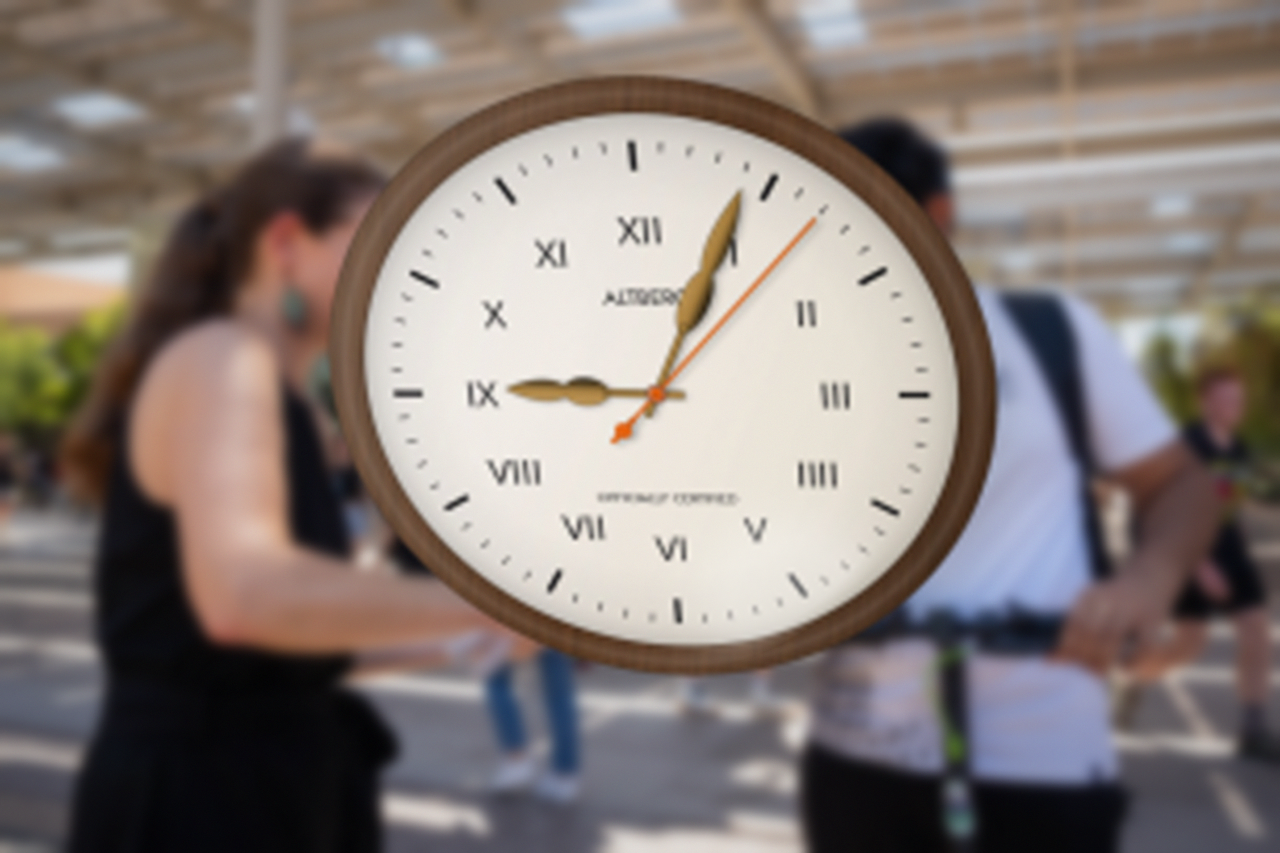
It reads 9:04:07
